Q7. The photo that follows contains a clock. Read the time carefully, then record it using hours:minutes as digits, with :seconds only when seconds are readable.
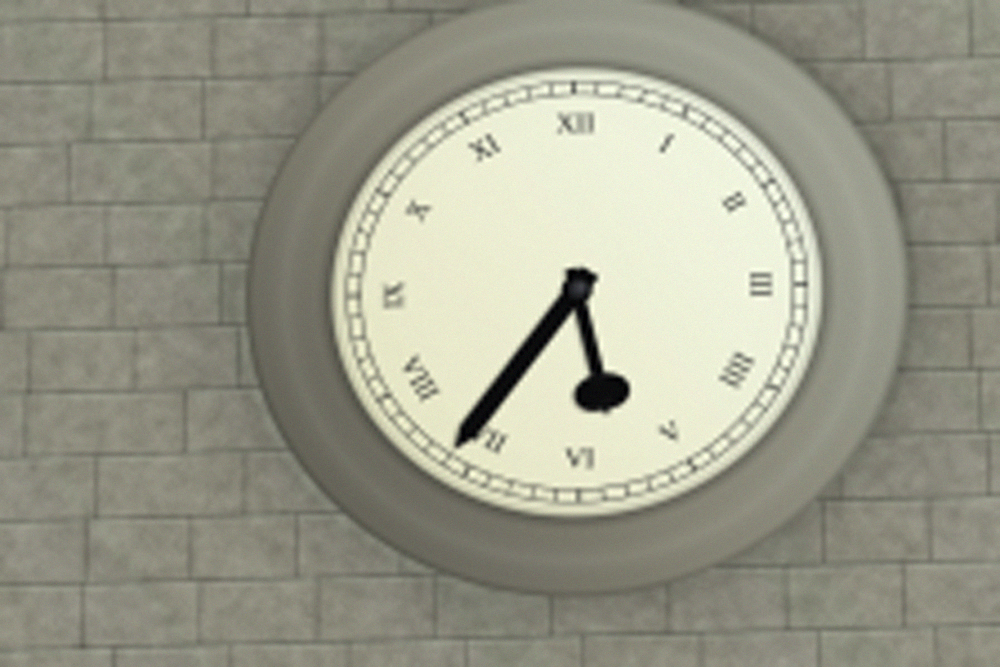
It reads 5:36
